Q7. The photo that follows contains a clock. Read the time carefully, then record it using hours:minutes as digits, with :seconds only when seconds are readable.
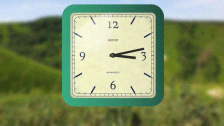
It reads 3:13
